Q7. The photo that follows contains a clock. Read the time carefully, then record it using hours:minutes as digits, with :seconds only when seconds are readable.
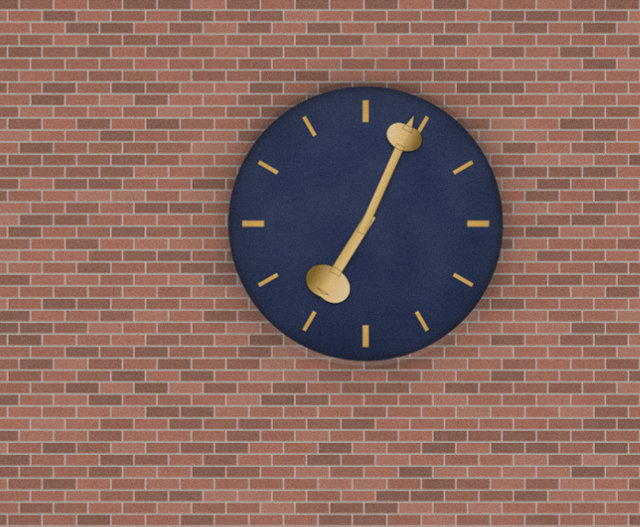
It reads 7:04
